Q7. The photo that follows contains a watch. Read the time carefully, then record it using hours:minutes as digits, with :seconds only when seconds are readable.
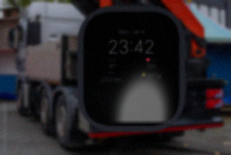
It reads 23:42
